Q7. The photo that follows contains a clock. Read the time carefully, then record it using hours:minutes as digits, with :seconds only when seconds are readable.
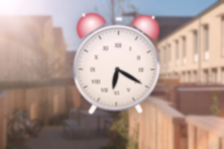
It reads 6:20
